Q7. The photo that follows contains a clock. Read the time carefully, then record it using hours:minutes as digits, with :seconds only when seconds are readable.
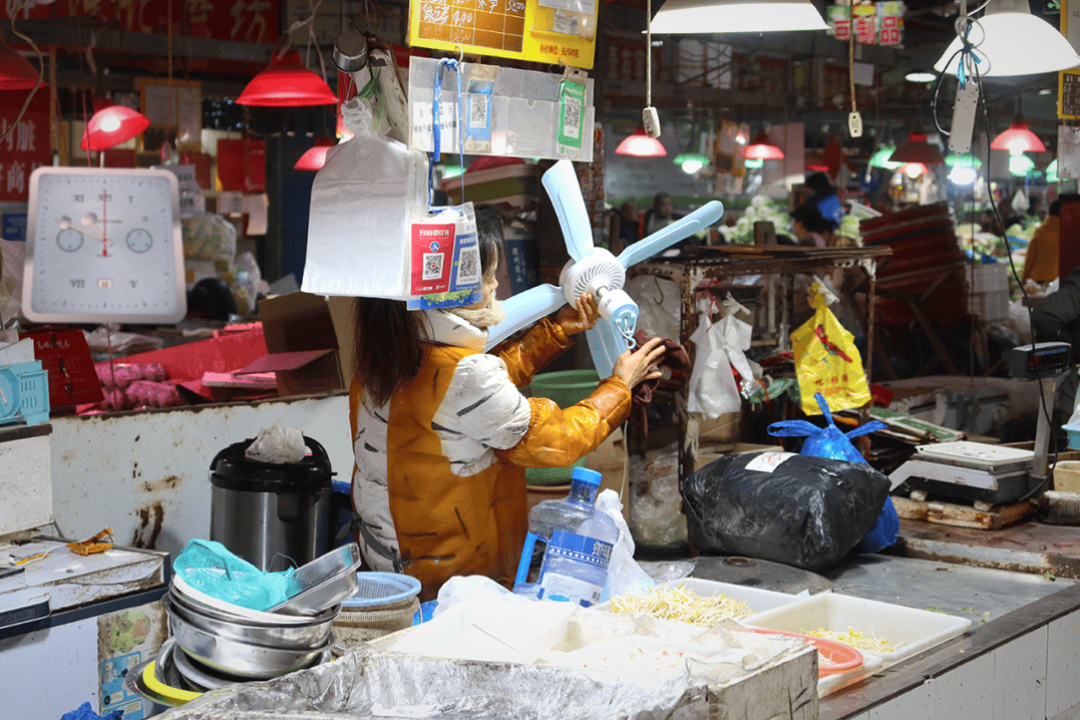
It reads 10:49
